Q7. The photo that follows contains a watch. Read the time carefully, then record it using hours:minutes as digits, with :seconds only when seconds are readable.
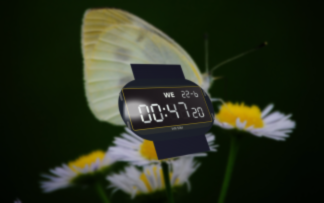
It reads 0:47:20
